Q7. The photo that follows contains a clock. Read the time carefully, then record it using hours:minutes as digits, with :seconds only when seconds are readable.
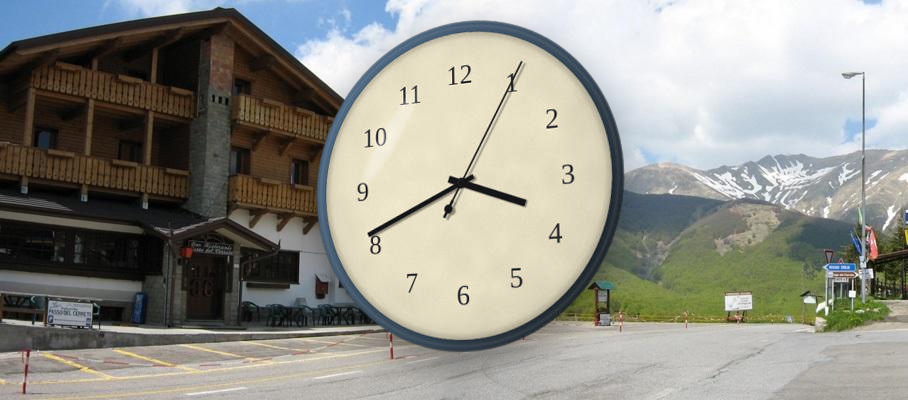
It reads 3:41:05
